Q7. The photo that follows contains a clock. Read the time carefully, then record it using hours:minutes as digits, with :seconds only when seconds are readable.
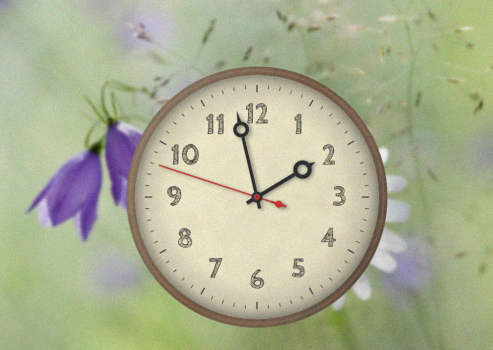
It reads 1:57:48
